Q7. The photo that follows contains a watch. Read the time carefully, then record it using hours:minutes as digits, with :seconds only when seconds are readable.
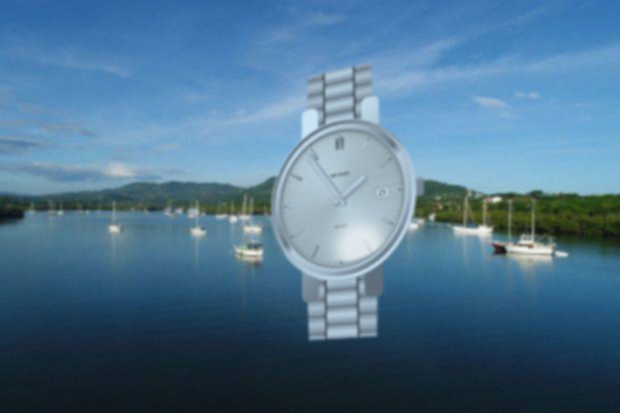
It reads 1:54
